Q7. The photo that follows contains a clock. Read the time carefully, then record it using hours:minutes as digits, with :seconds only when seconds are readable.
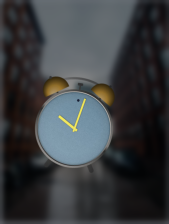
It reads 10:02
